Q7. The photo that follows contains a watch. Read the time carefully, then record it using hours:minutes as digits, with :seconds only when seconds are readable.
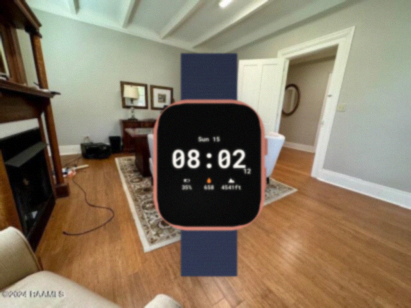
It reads 8:02
